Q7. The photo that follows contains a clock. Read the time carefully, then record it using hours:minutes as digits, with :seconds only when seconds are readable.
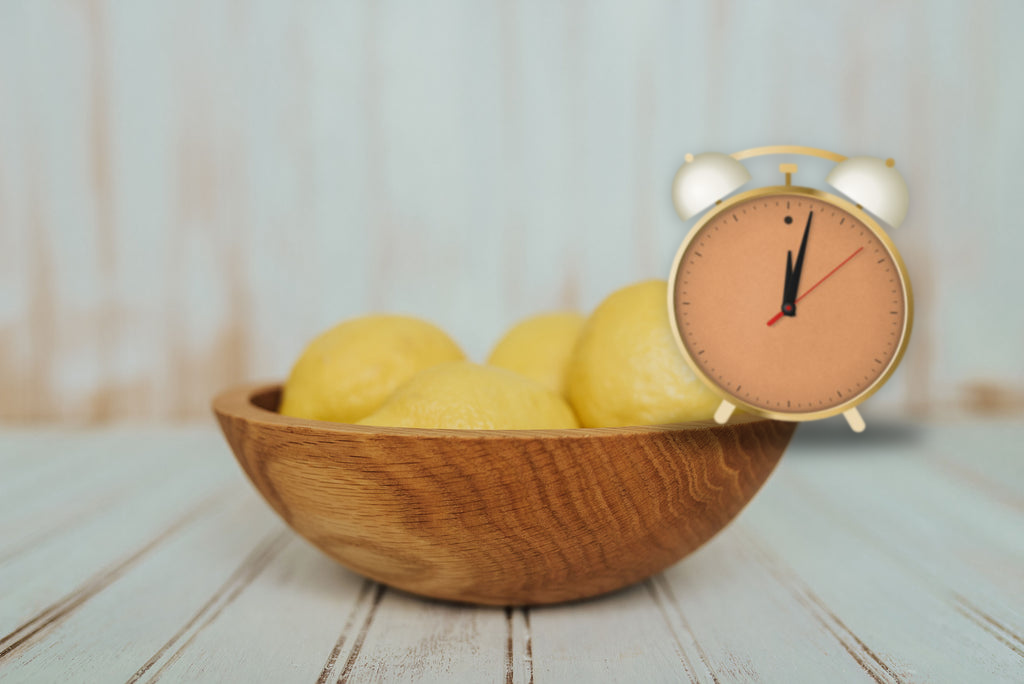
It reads 12:02:08
